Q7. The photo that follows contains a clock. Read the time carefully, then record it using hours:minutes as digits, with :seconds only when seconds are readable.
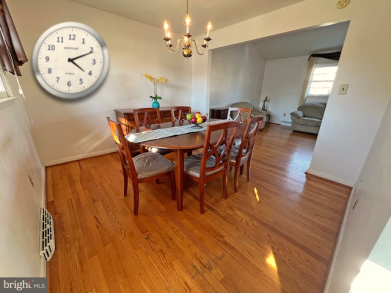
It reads 4:11
